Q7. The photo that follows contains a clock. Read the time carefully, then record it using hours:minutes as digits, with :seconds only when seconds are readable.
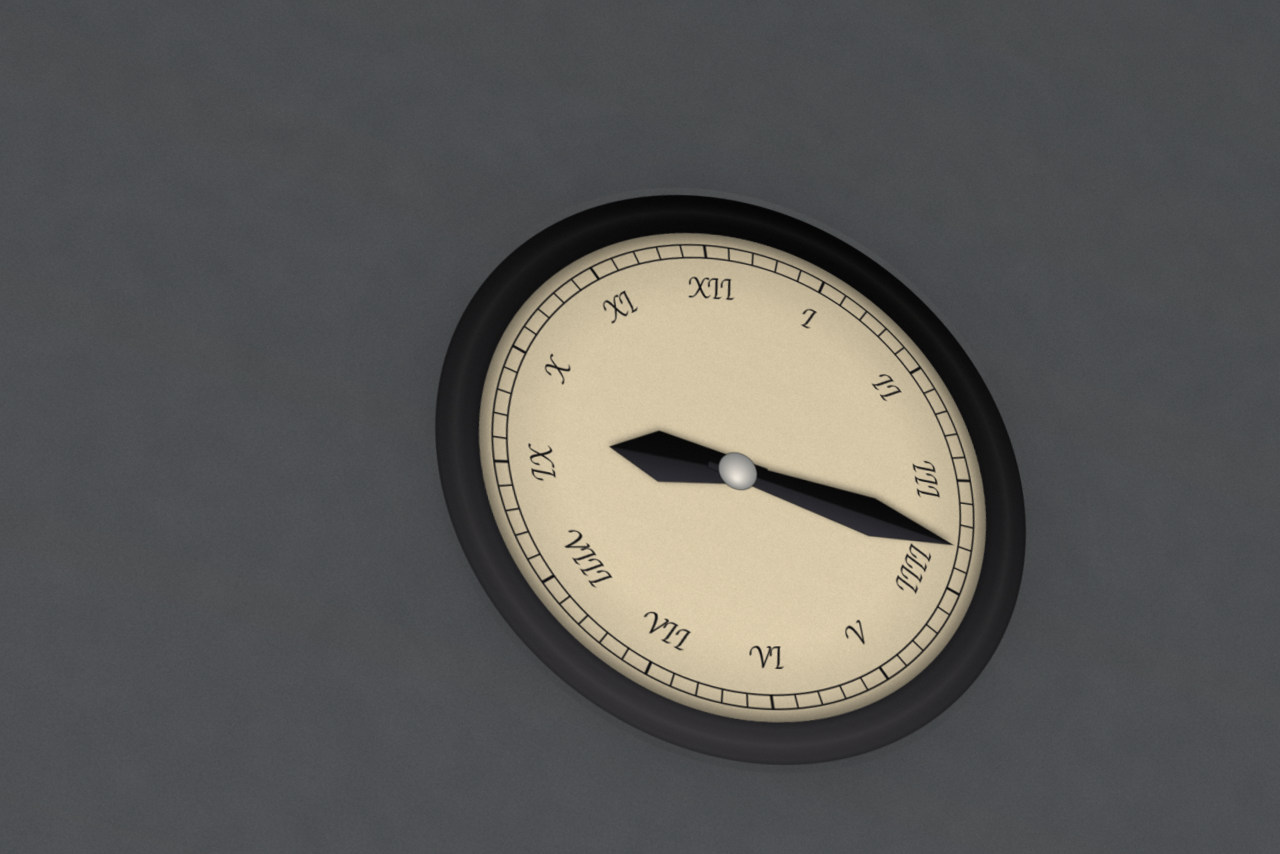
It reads 9:18
